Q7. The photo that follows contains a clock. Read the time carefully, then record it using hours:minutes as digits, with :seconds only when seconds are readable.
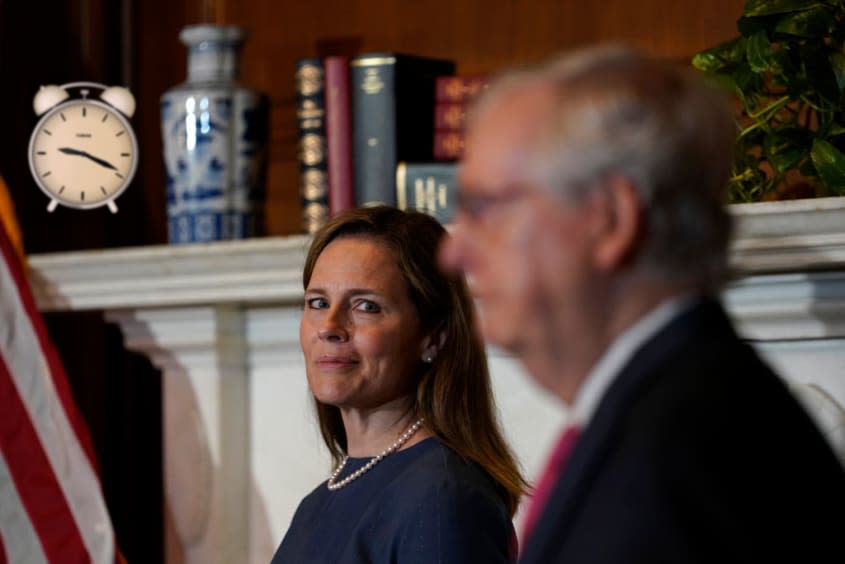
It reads 9:19
